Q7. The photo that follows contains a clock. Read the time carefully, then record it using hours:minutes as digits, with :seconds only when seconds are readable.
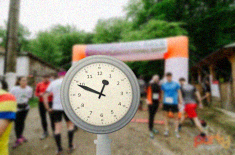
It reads 12:49
